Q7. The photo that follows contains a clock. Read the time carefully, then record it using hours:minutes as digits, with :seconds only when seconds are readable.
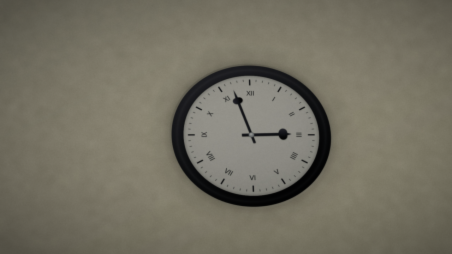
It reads 2:57
